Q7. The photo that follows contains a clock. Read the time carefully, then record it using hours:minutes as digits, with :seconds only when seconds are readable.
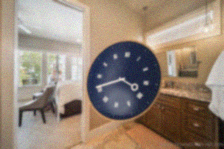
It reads 3:41
